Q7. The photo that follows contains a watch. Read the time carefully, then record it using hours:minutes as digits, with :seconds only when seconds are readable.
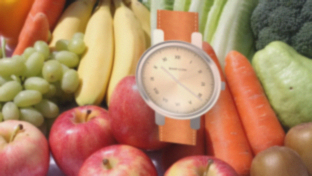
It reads 10:21
